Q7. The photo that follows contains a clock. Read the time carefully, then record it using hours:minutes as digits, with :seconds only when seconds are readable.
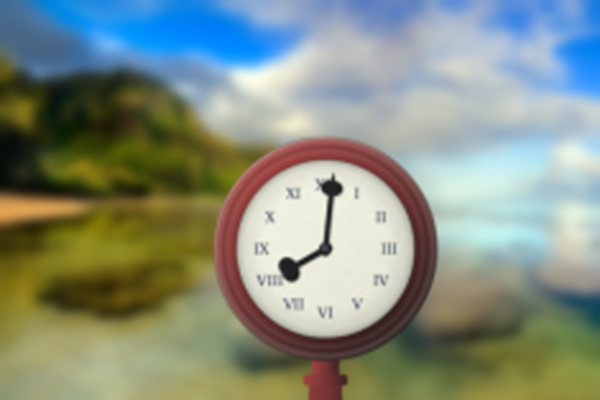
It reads 8:01
